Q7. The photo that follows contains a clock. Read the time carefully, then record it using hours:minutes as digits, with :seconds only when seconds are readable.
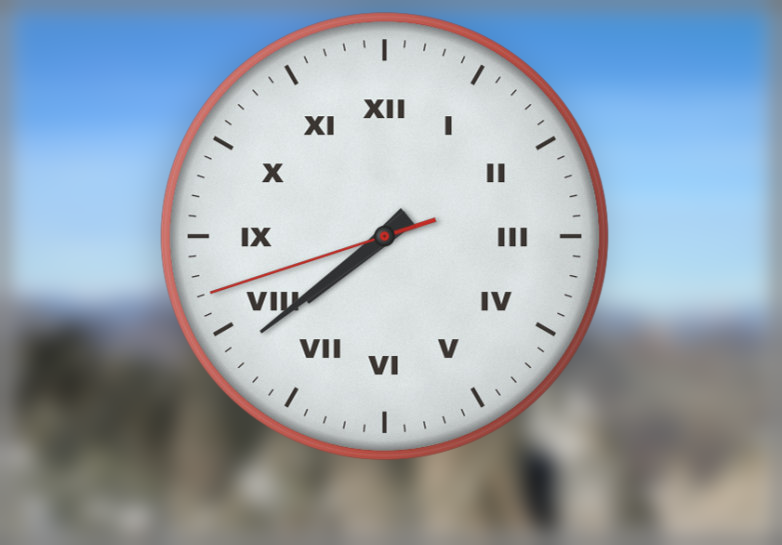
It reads 7:38:42
